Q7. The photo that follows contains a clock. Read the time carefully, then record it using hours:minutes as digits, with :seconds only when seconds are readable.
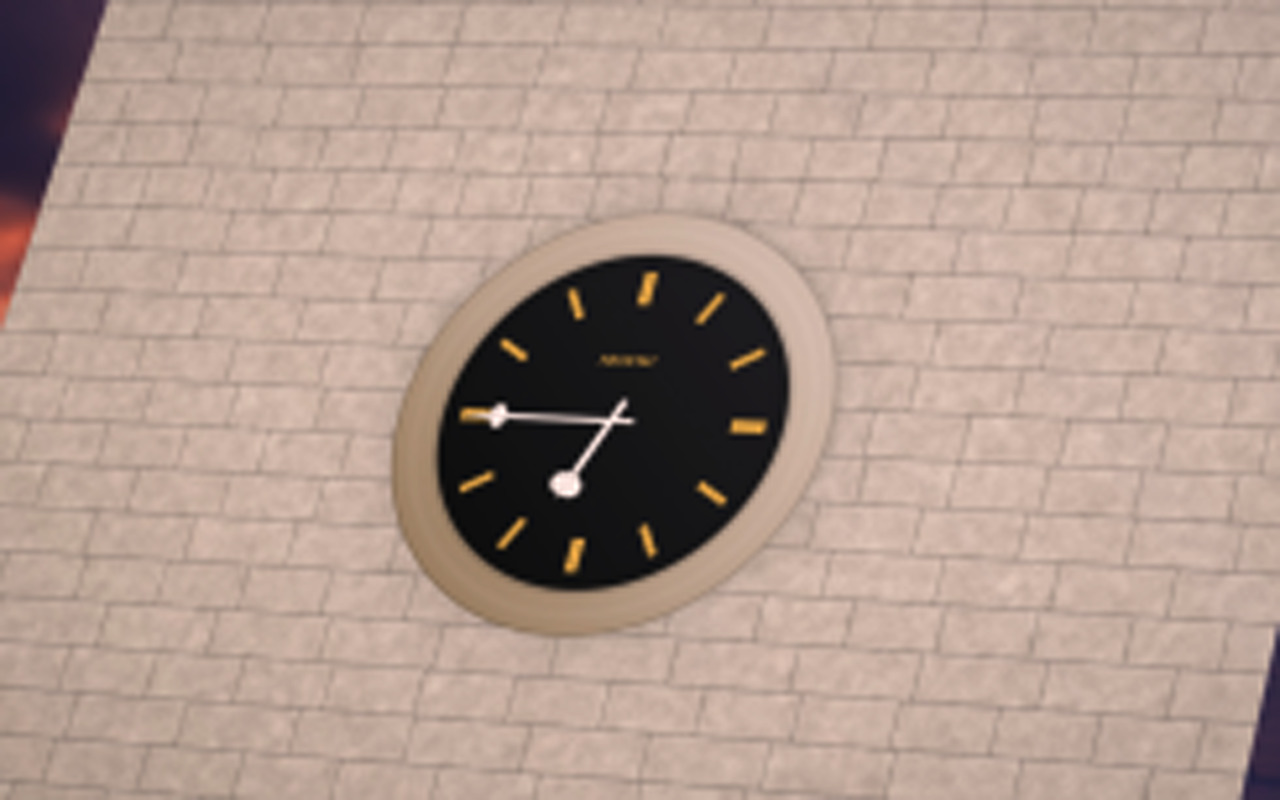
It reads 6:45
